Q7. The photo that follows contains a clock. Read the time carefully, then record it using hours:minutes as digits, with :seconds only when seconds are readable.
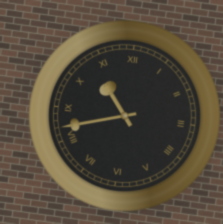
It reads 10:42
